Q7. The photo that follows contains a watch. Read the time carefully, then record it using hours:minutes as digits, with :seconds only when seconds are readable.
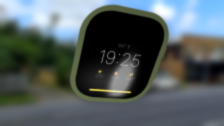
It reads 19:25
